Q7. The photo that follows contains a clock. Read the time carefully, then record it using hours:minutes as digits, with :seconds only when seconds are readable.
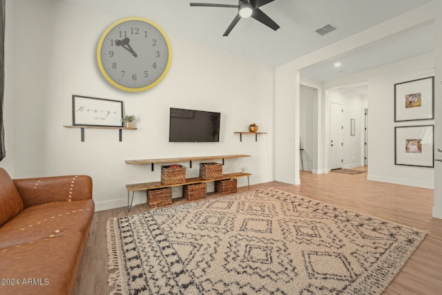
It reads 10:51
